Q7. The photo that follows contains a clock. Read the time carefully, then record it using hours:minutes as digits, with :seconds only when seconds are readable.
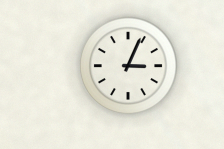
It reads 3:04
